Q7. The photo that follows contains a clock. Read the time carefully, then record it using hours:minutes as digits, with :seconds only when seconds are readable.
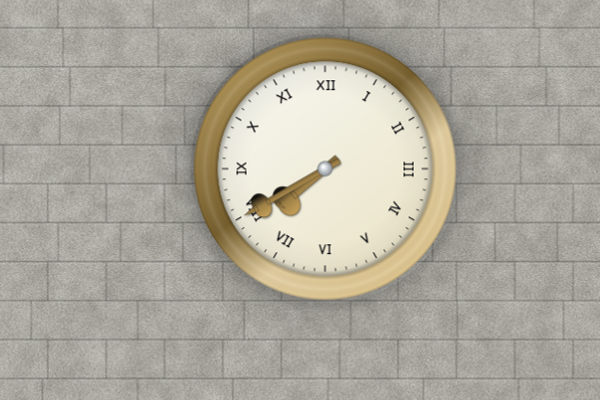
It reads 7:40
